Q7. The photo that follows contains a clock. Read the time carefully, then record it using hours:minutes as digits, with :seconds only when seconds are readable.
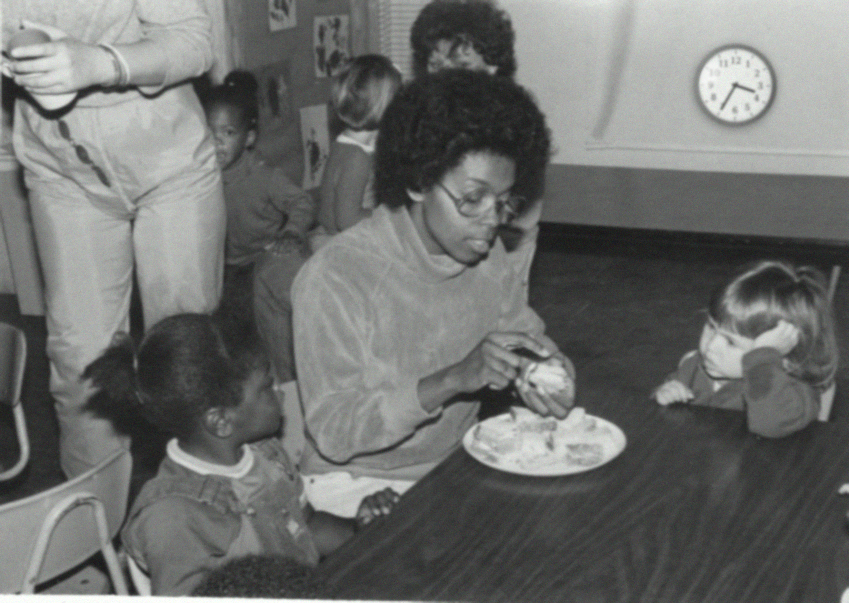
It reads 3:35
